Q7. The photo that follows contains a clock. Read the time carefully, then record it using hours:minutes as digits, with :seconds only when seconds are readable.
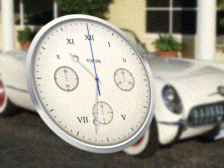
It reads 10:32
